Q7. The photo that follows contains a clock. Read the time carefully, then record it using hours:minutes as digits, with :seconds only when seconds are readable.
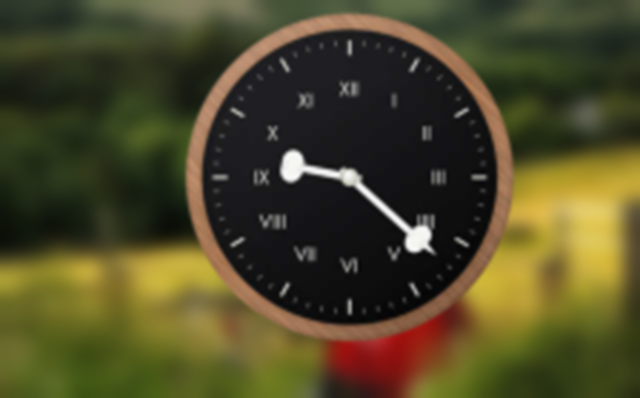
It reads 9:22
